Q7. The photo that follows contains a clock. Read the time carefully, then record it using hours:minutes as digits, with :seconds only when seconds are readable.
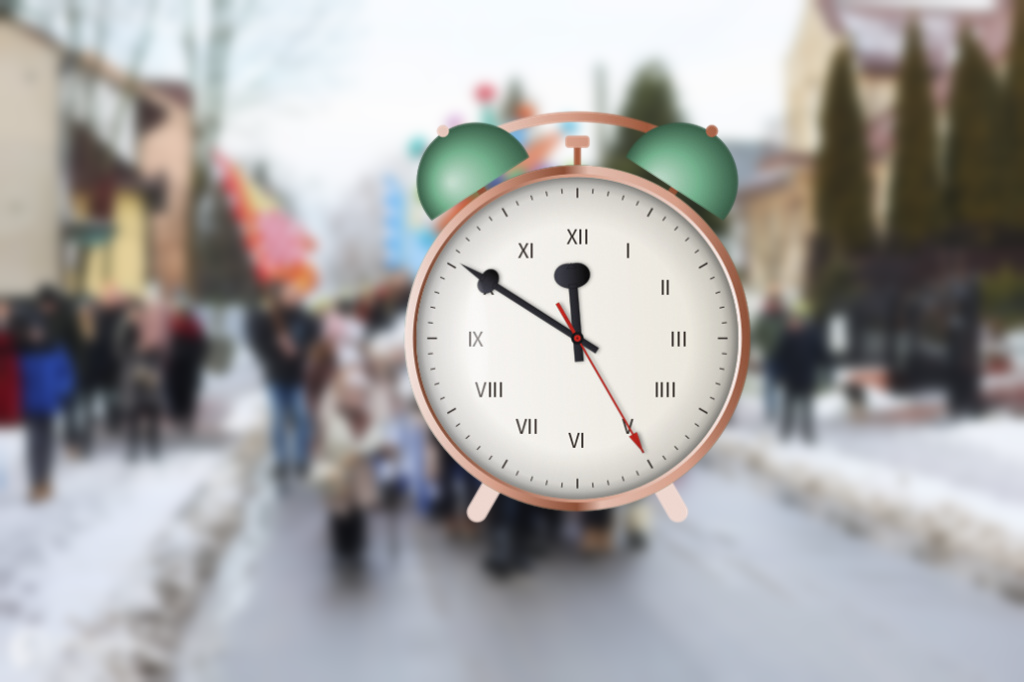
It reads 11:50:25
